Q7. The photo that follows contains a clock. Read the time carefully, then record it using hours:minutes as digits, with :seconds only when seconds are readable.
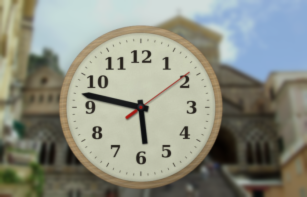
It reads 5:47:09
